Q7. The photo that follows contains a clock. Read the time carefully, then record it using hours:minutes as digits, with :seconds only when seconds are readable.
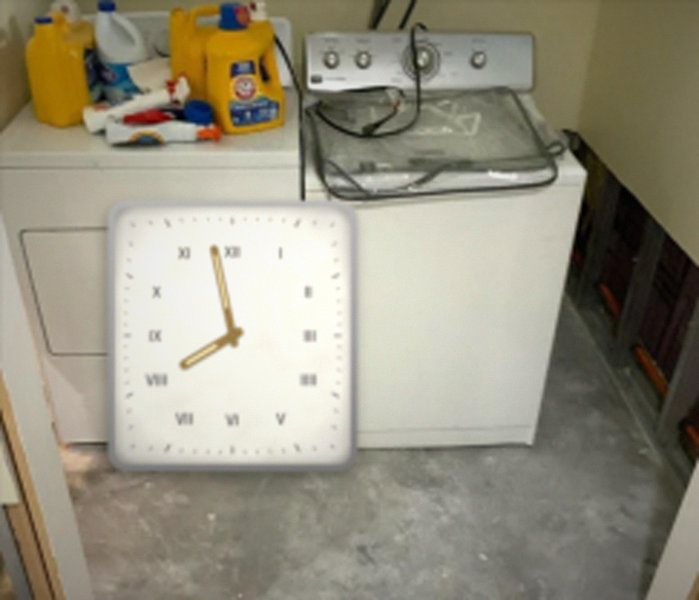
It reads 7:58
